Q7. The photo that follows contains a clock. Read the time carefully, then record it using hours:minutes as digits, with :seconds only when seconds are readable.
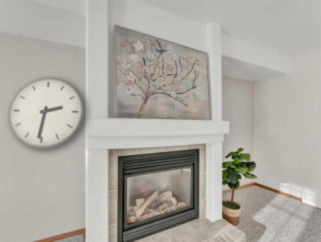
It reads 2:31
